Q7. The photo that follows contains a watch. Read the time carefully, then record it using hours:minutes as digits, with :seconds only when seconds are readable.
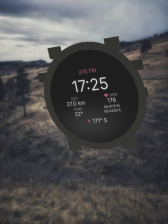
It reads 17:25
